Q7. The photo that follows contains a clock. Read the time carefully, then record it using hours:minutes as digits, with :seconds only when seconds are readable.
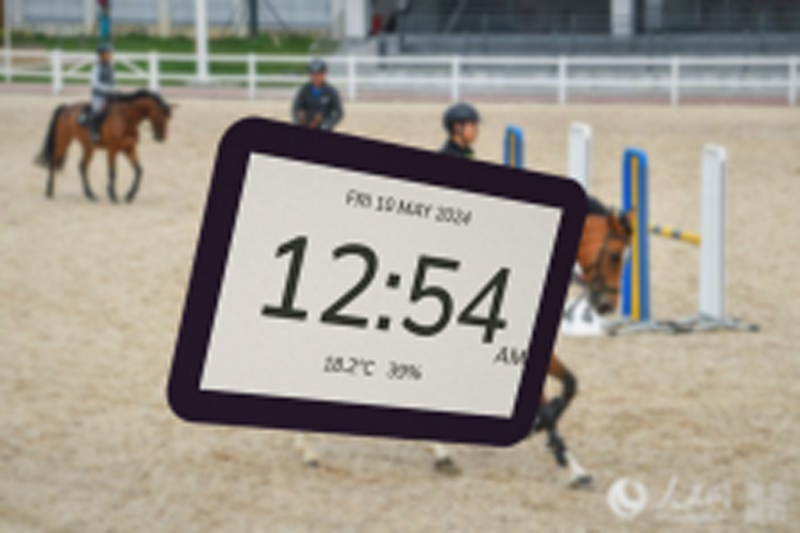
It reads 12:54
